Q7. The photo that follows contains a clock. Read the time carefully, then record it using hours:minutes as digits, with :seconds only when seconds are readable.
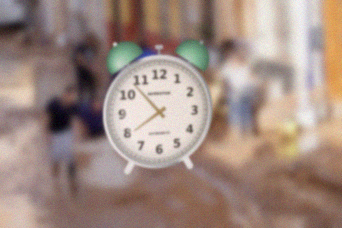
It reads 7:53
